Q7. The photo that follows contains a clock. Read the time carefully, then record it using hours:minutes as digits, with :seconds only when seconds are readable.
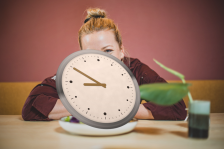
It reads 8:50
